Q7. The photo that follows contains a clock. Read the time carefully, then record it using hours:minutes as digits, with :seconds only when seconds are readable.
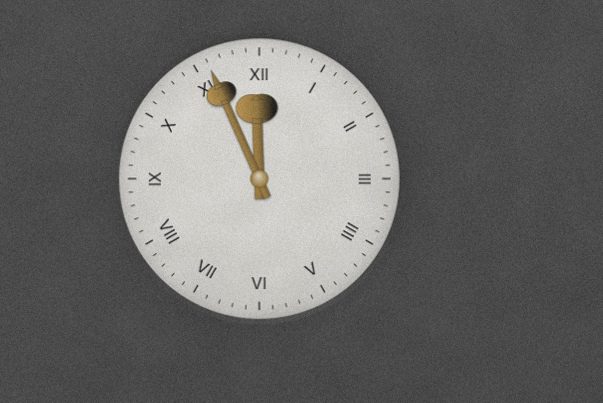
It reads 11:56
